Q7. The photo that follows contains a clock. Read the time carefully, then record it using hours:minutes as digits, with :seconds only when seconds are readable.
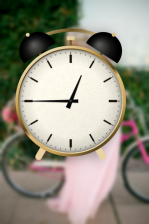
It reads 12:45
